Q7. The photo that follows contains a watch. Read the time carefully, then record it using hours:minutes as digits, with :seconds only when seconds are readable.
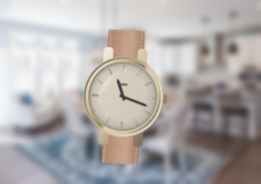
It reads 11:18
